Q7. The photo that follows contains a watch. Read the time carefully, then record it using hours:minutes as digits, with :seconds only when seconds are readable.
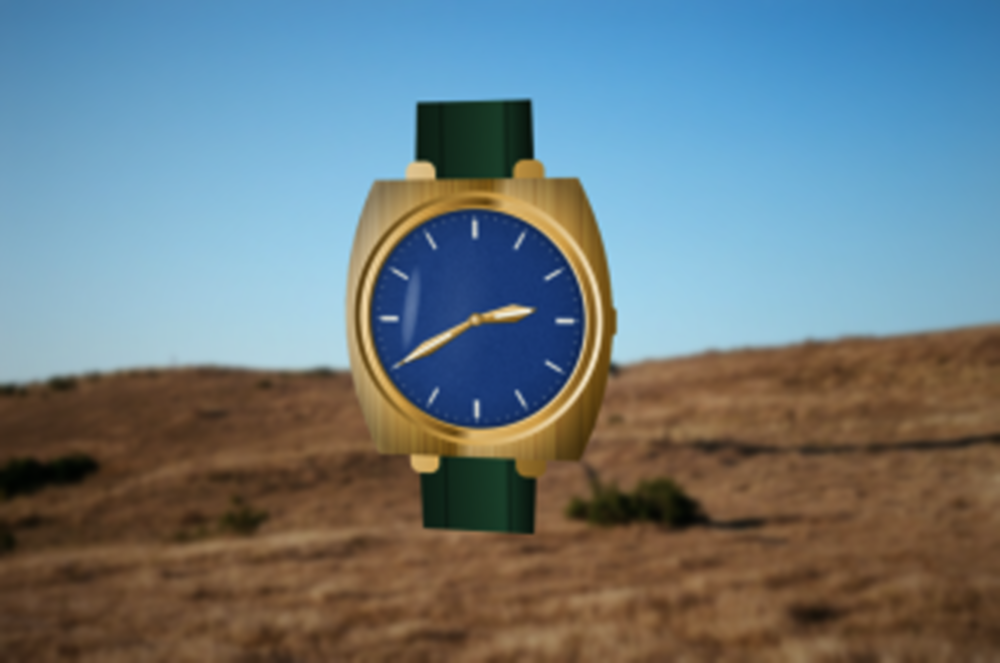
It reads 2:40
